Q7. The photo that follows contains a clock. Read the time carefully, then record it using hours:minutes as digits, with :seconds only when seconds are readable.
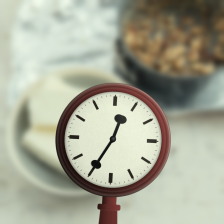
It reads 12:35
